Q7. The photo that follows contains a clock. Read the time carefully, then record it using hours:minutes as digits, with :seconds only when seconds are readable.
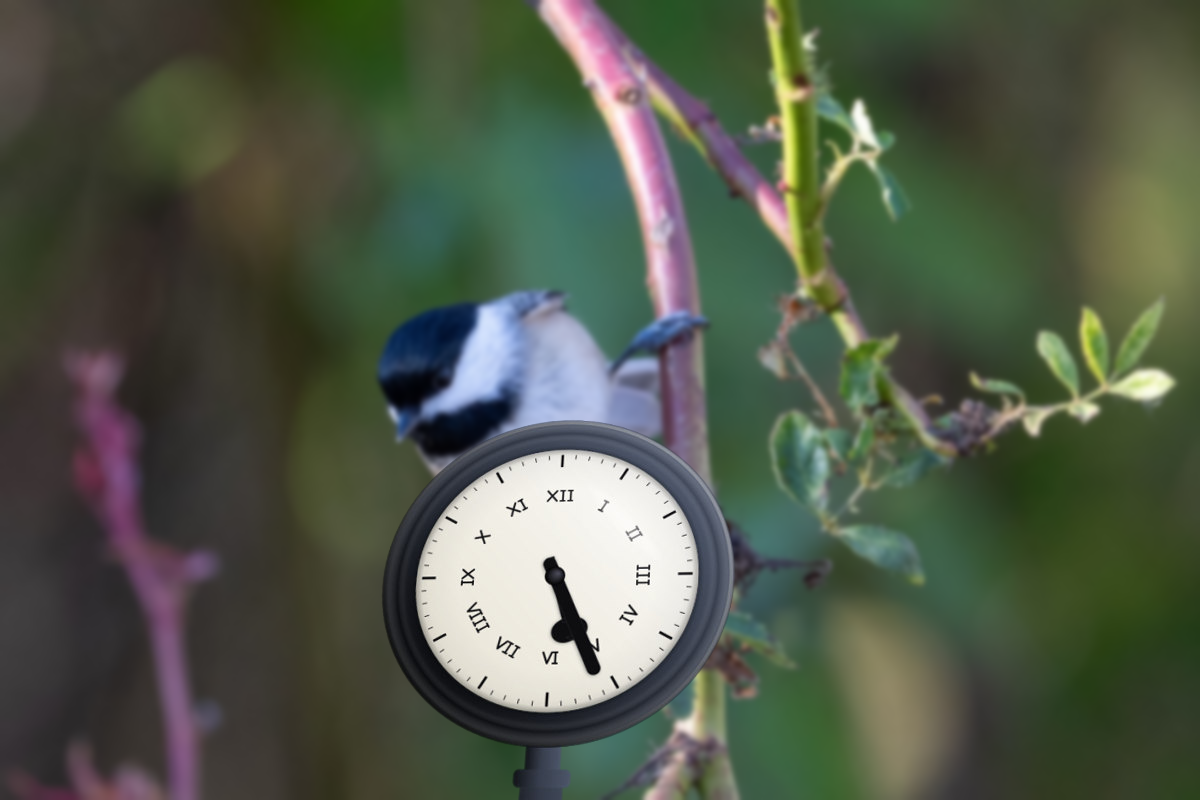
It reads 5:26
